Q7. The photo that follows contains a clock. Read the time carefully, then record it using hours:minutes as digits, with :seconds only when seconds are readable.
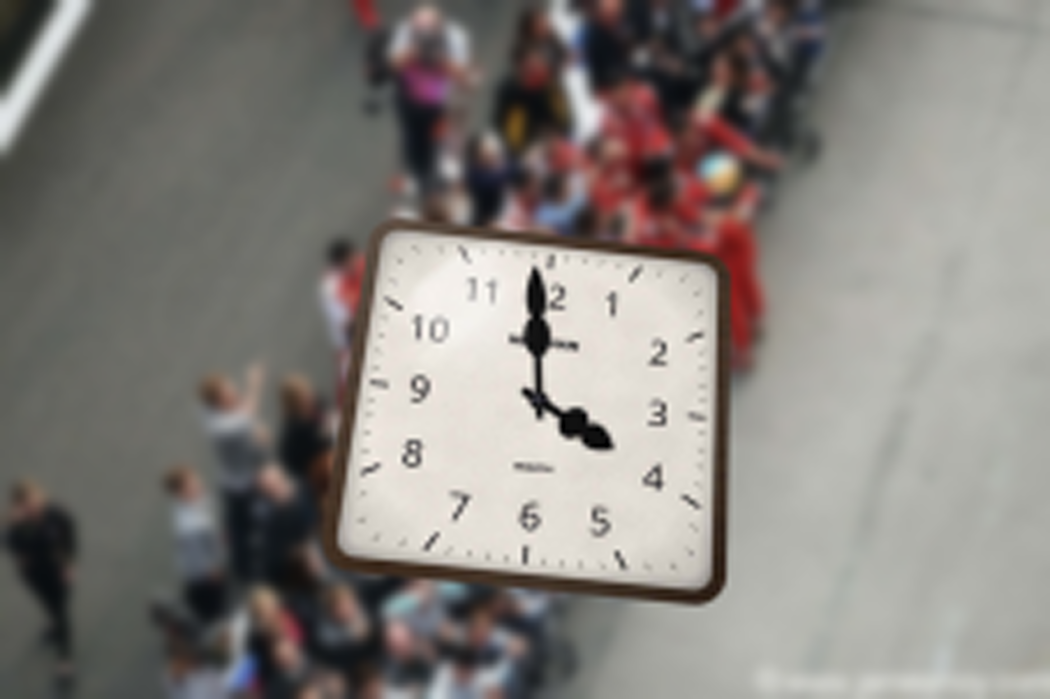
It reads 3:59
